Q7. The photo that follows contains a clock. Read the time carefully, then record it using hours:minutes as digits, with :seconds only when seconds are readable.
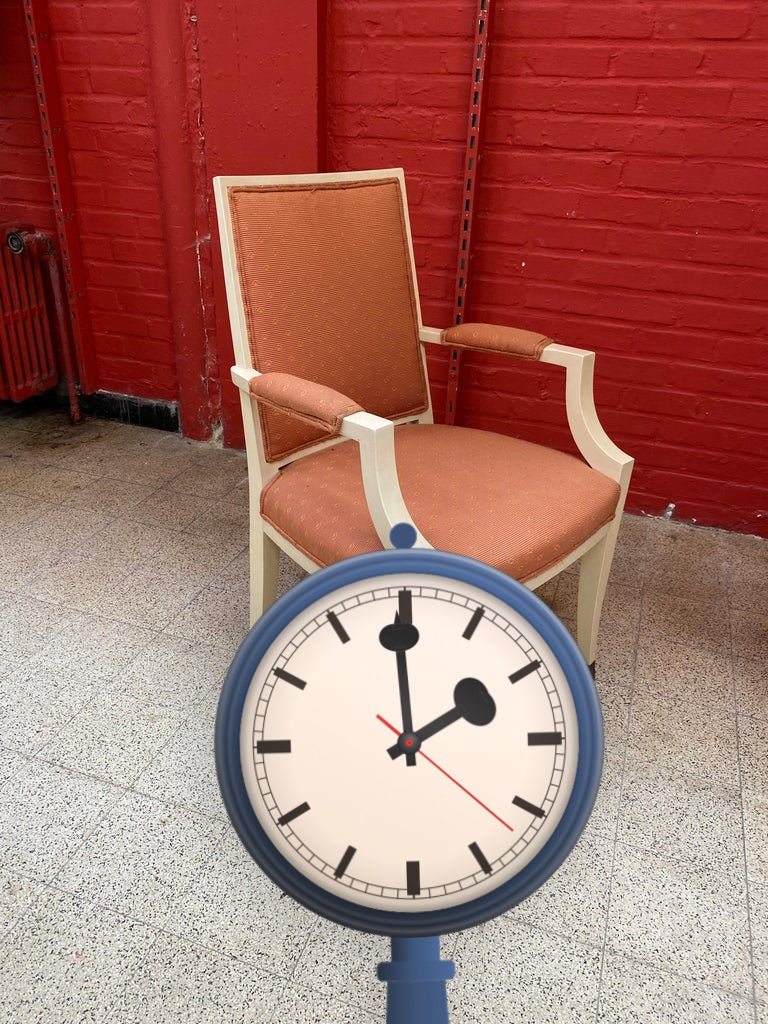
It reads 1:59:22
